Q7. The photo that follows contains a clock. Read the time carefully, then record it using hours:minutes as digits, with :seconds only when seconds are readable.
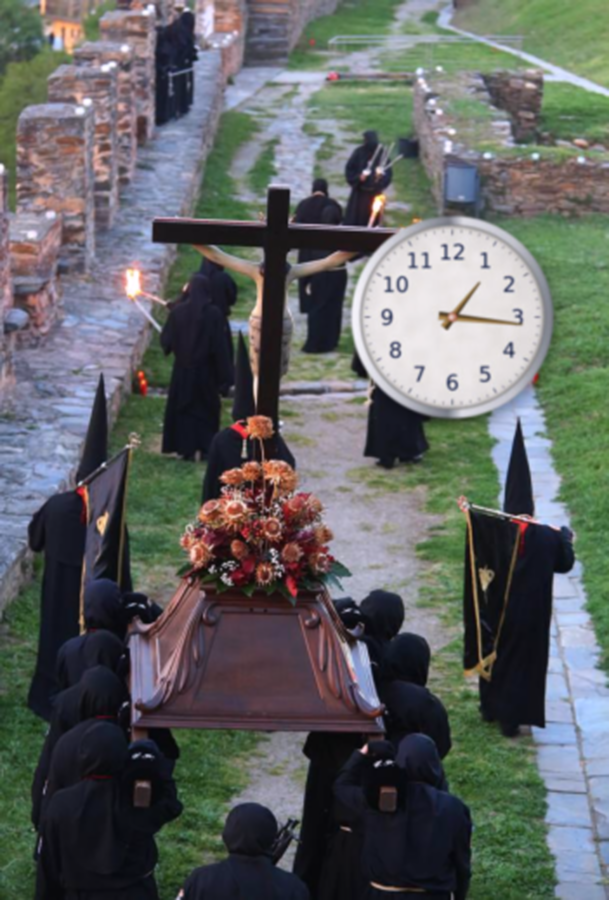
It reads 1:16
